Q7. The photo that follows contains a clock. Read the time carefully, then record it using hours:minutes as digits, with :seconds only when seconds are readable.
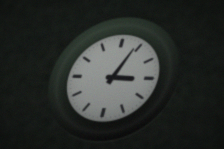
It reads 3:04
